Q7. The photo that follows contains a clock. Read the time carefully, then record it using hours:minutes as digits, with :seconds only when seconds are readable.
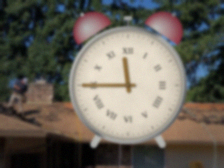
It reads 11:45
